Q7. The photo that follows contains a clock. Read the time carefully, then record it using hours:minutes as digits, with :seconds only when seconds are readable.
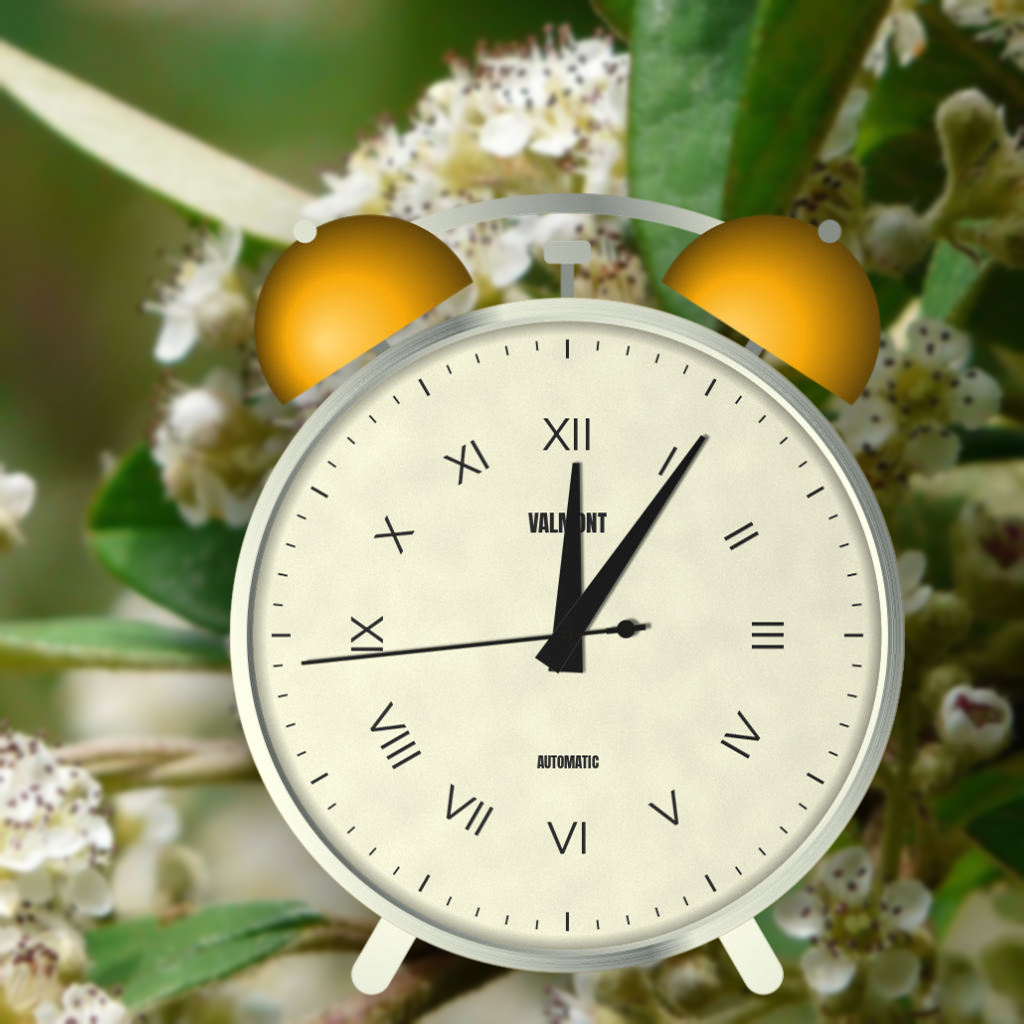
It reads 12:05:44
